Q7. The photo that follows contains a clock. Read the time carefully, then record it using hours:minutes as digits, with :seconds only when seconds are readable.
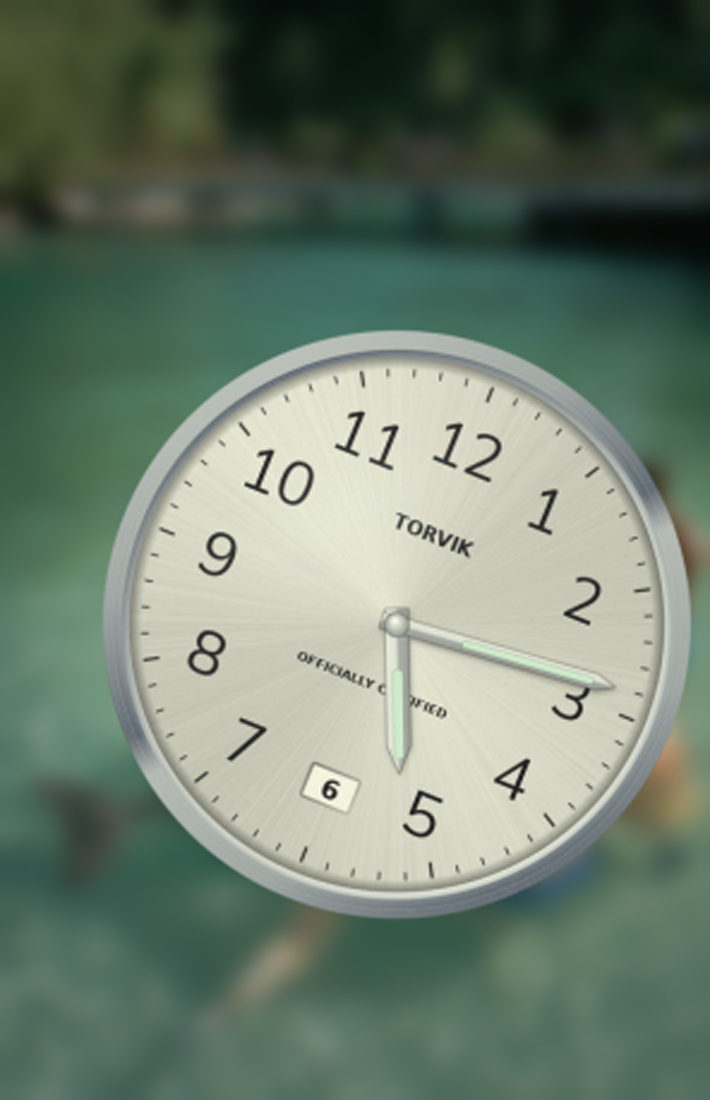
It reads 5:14
